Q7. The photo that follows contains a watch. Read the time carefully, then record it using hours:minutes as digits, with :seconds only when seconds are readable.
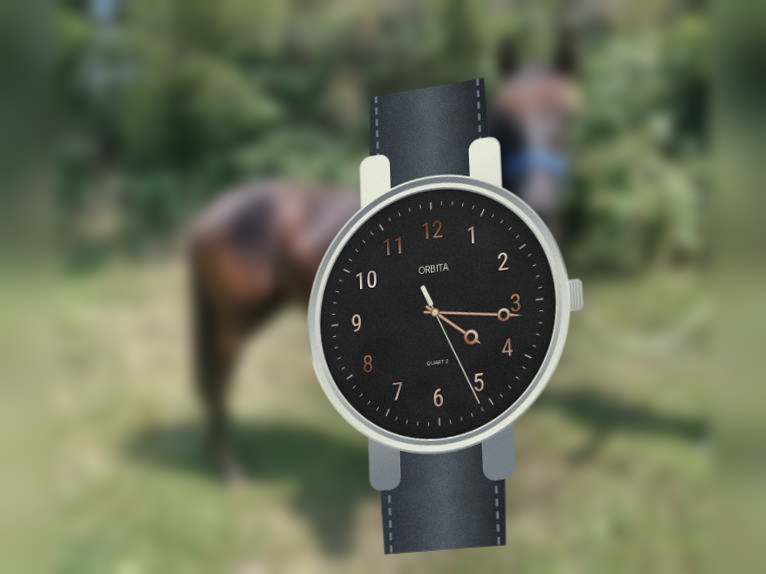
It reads 4:16:26
